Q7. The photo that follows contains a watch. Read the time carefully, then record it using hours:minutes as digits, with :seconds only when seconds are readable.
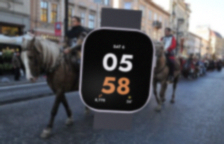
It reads 5:58
